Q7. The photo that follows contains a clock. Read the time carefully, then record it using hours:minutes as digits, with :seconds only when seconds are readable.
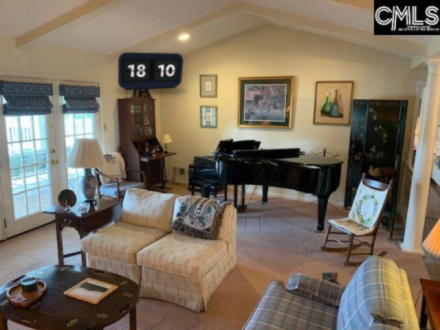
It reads 18:10
